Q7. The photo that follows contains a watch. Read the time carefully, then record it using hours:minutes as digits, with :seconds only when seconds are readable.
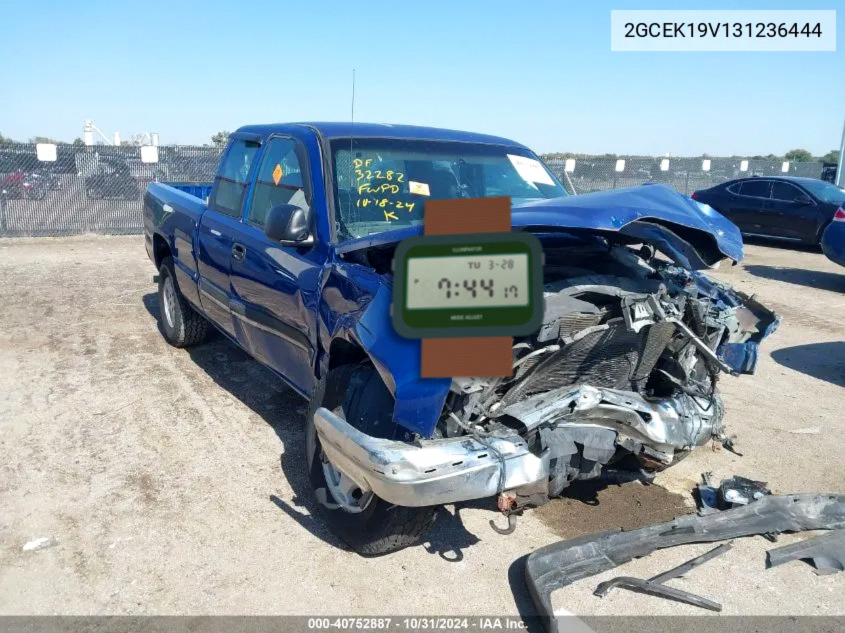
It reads 7:44:17
